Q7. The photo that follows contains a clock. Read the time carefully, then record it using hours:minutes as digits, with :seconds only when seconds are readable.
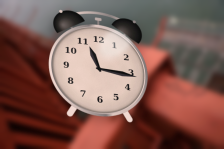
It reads 11:16
